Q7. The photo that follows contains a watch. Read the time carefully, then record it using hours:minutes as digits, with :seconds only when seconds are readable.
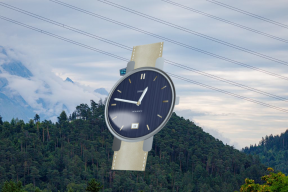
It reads 12:47
